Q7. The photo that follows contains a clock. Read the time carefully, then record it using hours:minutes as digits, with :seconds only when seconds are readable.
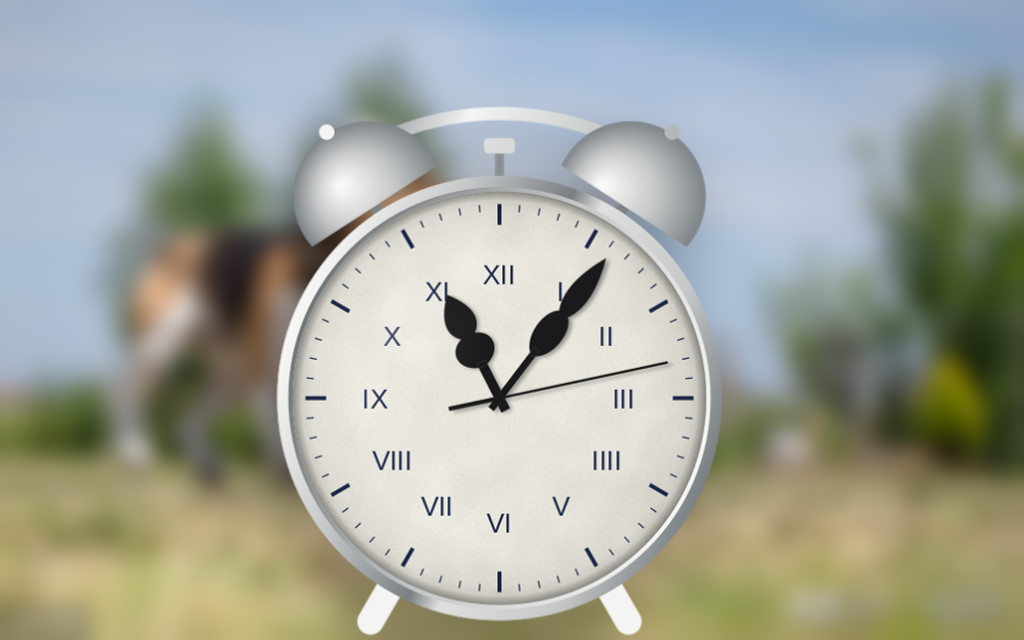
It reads 11:06:13
